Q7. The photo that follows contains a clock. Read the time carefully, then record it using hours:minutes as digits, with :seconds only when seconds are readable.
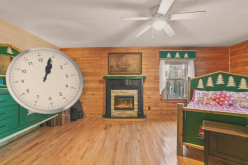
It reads 1:04
